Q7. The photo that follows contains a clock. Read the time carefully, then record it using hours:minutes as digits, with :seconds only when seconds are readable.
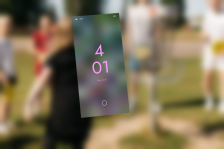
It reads 4:01
